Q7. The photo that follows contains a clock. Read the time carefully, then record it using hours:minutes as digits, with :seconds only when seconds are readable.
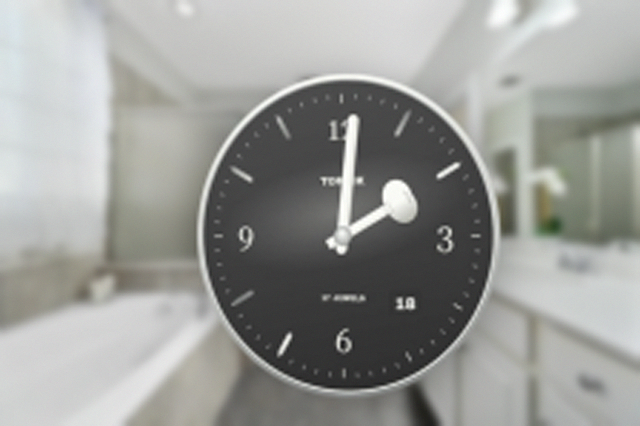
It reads 2:01
